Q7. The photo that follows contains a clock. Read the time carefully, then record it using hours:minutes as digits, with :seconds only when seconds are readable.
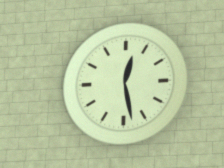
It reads 12:28
